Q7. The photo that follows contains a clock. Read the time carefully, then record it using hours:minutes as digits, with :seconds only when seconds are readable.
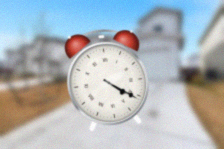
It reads 4:21
